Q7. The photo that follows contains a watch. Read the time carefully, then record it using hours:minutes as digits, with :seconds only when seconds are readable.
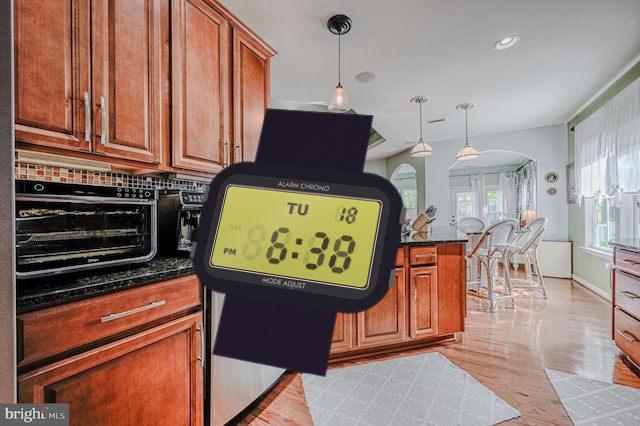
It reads 6:38
